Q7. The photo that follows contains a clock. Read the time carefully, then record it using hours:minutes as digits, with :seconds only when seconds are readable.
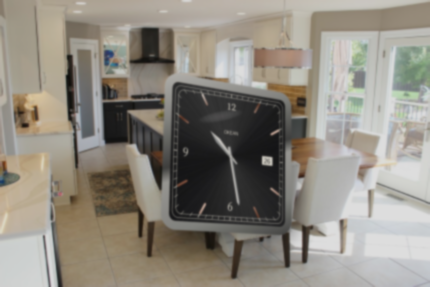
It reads 10:28
